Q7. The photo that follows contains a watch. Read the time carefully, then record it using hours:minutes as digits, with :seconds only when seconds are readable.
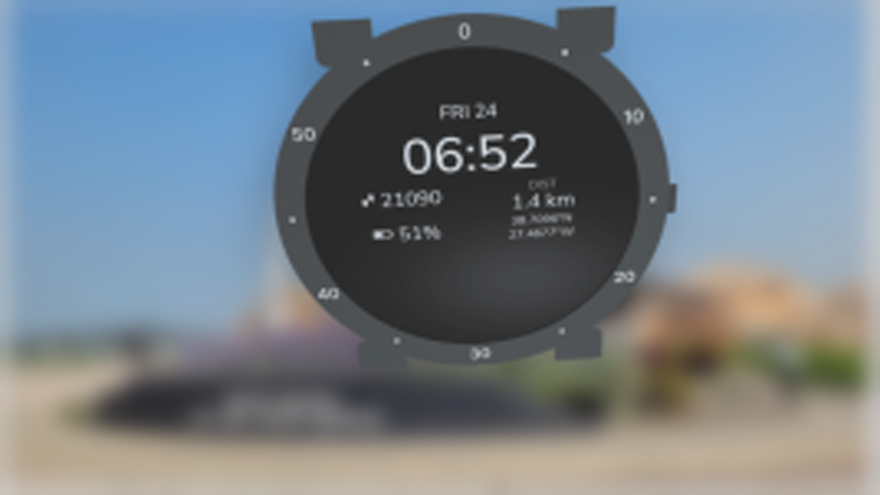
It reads 6:52
